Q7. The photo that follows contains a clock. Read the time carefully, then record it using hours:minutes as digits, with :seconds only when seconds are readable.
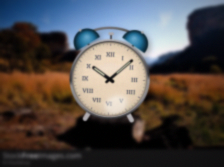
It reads 10:08
